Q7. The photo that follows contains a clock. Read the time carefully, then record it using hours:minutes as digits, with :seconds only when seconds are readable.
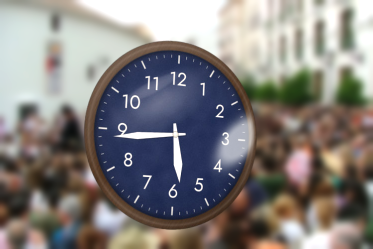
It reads 5:44
